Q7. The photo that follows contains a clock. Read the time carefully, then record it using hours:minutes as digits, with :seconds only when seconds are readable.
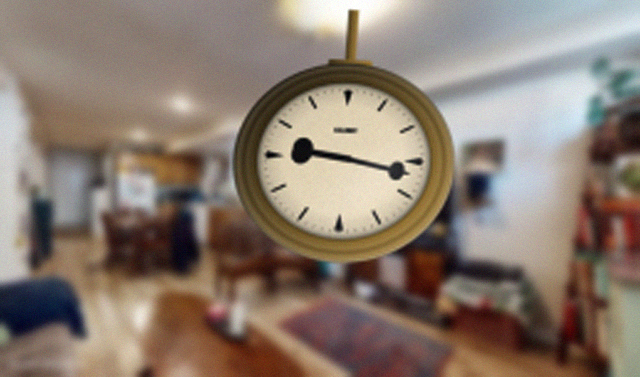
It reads 9:17
